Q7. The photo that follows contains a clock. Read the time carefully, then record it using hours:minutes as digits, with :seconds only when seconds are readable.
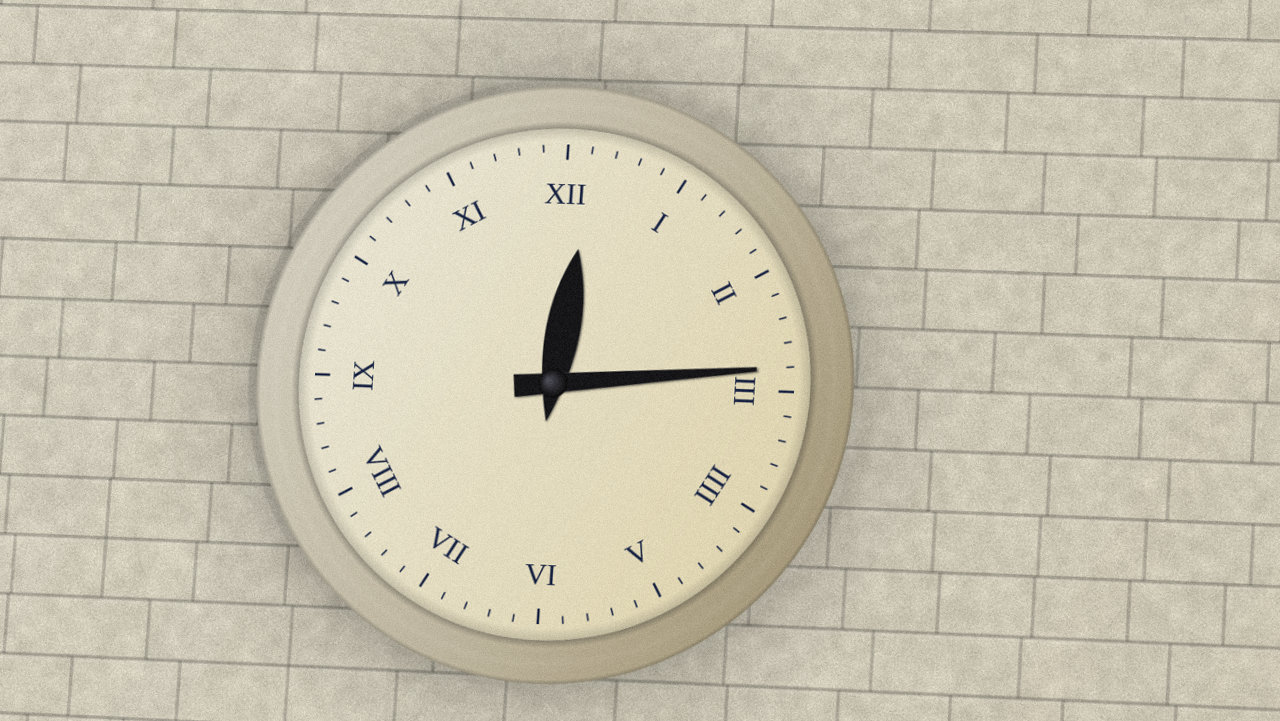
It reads 12:14
